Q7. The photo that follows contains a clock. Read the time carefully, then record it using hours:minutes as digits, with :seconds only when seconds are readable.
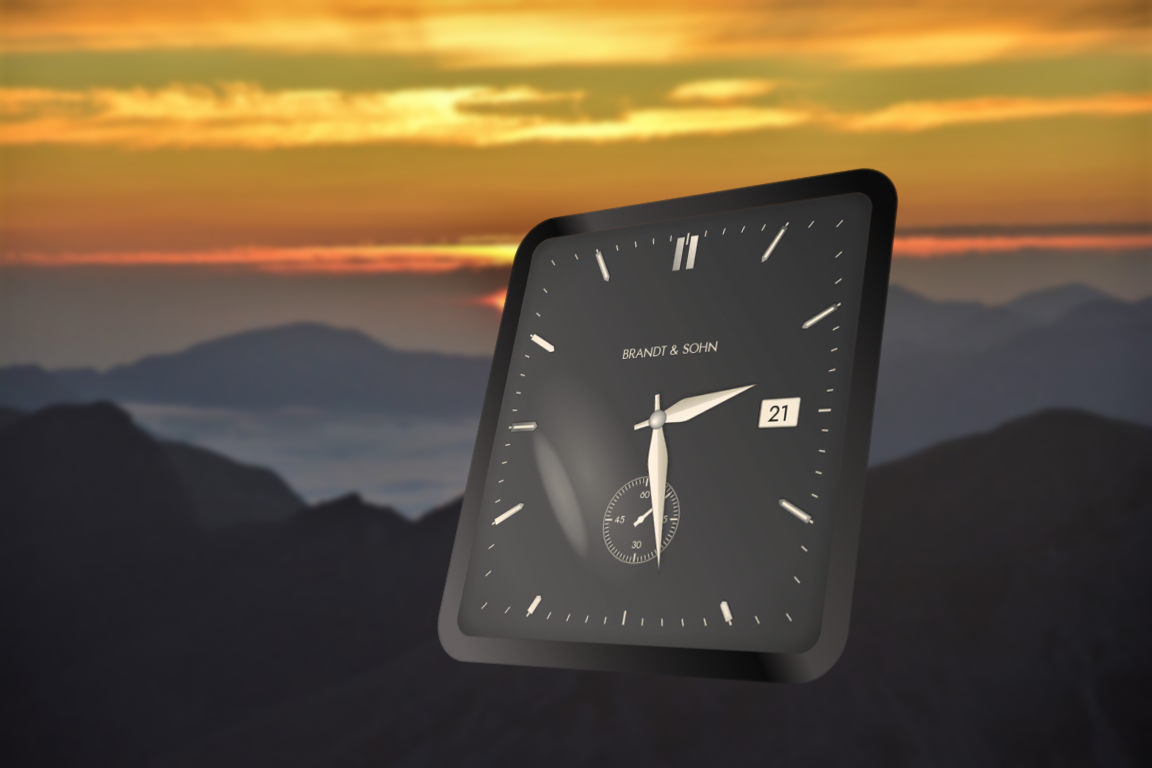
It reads 2:28:08
